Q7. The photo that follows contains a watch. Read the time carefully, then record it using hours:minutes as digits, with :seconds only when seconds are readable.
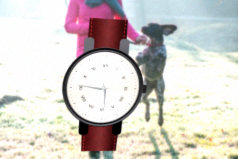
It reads 5:46
